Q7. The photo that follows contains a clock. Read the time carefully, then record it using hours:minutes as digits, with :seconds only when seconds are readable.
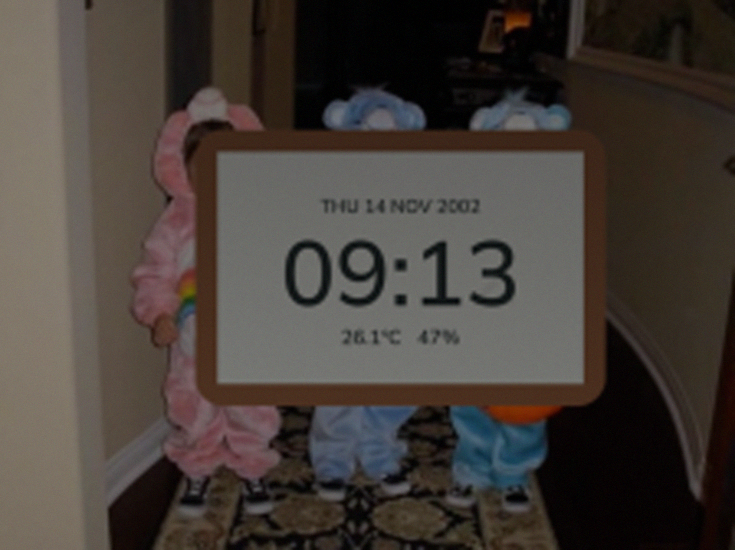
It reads 9:13
